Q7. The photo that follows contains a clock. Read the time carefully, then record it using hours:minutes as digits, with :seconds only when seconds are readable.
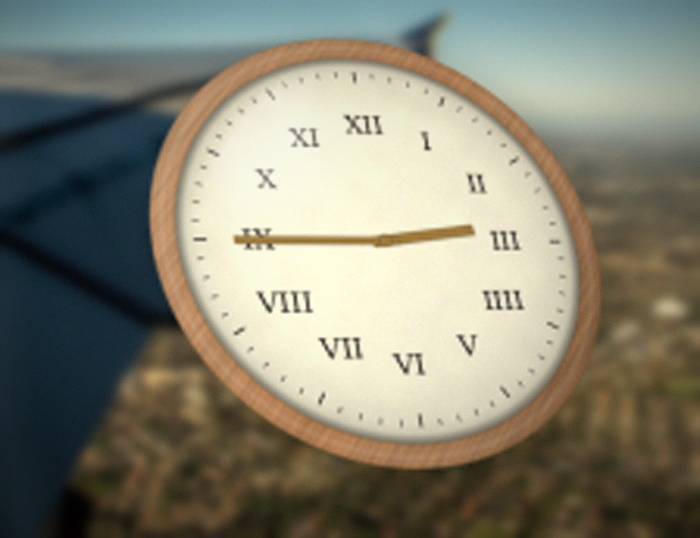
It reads 2:45
